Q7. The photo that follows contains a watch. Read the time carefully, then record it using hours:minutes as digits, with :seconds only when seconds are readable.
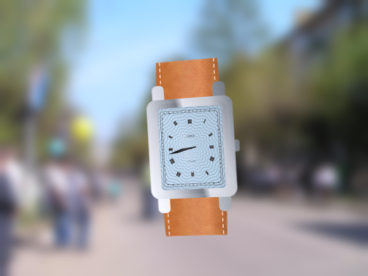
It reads 8:43
